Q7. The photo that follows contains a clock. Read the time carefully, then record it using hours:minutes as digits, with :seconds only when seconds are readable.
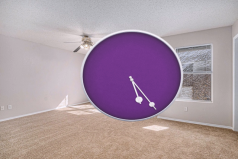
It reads 5:24
